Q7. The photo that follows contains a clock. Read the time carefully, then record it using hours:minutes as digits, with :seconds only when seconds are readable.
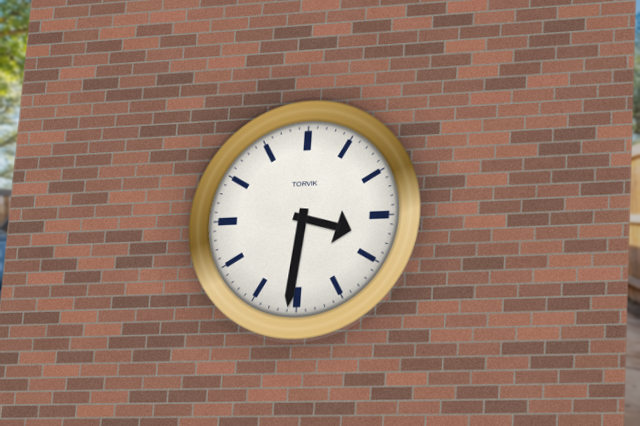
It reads 3:31
